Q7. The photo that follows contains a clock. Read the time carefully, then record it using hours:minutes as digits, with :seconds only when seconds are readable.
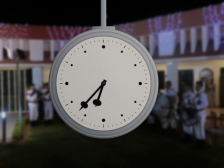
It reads 6:37
